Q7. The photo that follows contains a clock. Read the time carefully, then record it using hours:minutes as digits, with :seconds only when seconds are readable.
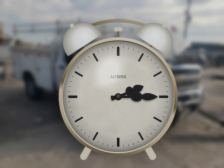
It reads 2:15
